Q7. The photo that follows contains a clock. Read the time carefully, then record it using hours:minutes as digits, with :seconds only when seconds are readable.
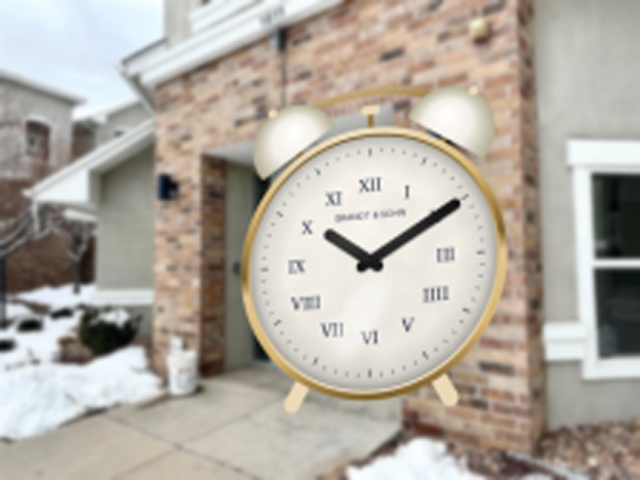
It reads 10:10
